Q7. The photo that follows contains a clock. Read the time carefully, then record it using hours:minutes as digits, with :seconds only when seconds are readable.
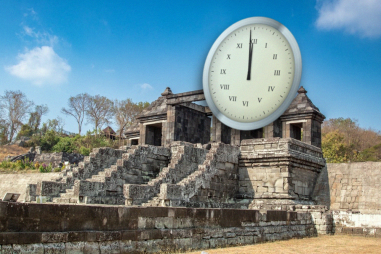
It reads 11:59
